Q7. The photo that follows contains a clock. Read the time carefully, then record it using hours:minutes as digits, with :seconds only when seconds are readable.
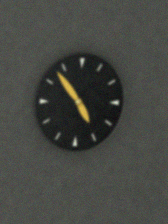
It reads 4:53
